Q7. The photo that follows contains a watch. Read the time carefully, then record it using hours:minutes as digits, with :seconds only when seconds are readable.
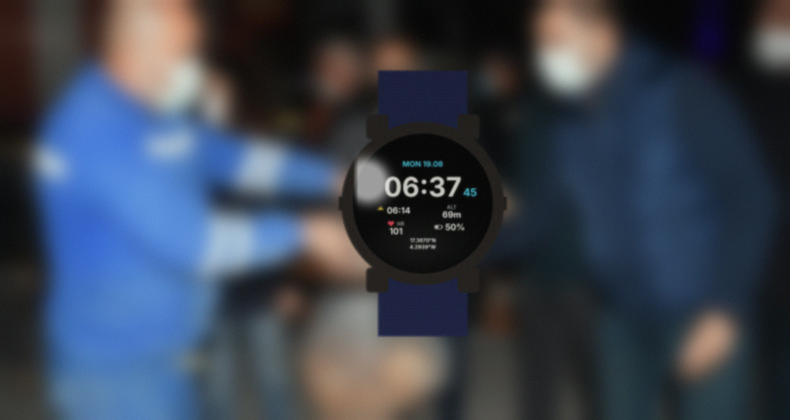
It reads 6:37:45
